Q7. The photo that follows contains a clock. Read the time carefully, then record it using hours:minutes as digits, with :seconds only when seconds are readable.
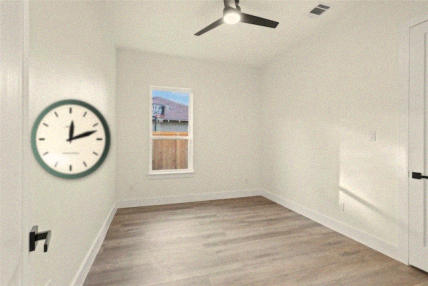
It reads 12:12
